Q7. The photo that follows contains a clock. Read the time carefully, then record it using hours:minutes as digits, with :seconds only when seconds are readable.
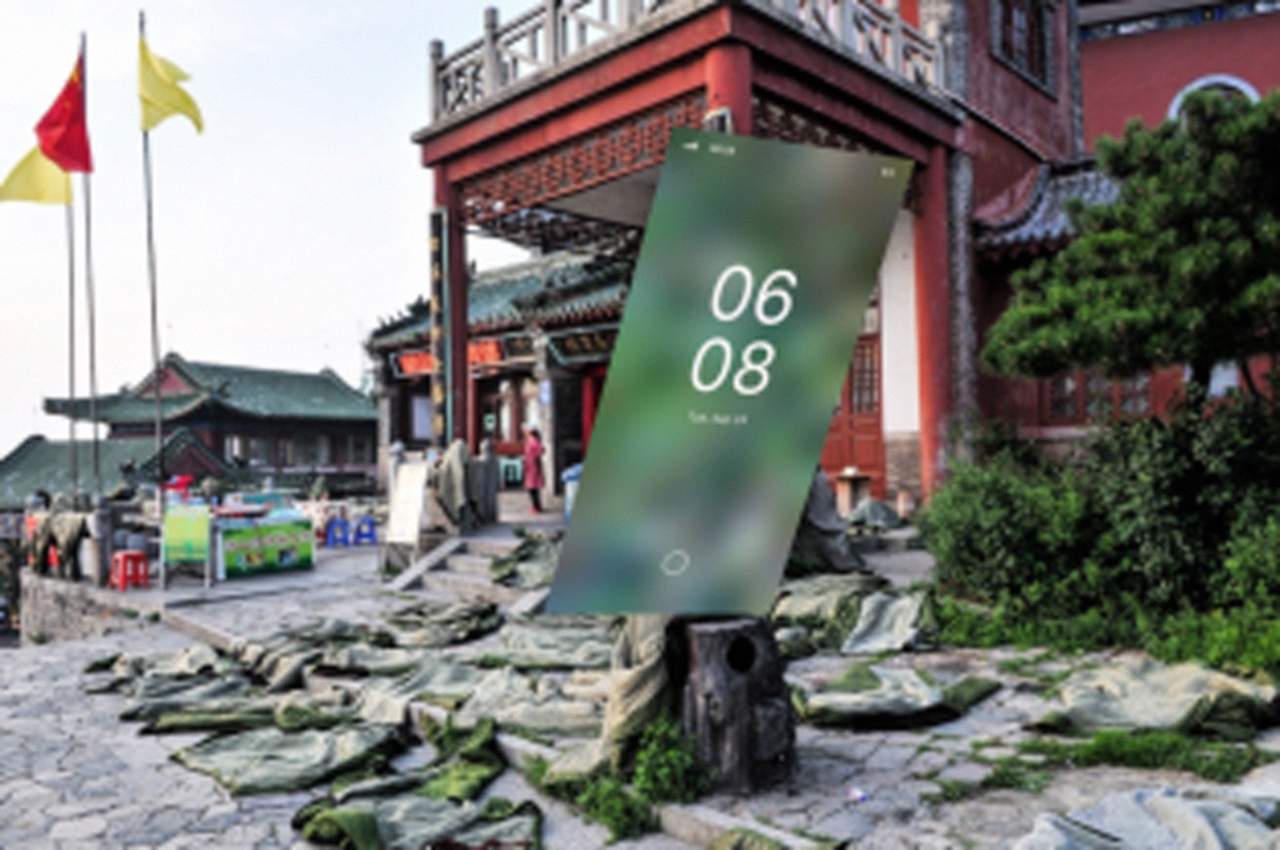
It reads 6:08
